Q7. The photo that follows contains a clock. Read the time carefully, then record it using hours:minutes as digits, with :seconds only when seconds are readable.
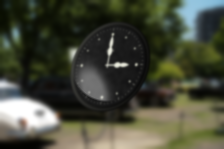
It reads 3:00
